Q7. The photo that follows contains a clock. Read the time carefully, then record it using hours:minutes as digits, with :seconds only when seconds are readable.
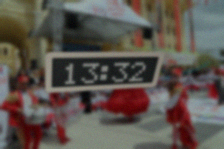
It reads 13:32
